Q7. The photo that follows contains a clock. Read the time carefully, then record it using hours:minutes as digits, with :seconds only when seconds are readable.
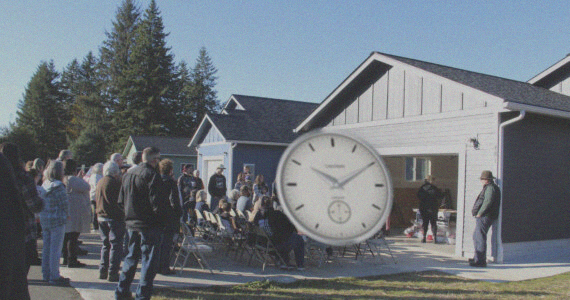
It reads 10:10
